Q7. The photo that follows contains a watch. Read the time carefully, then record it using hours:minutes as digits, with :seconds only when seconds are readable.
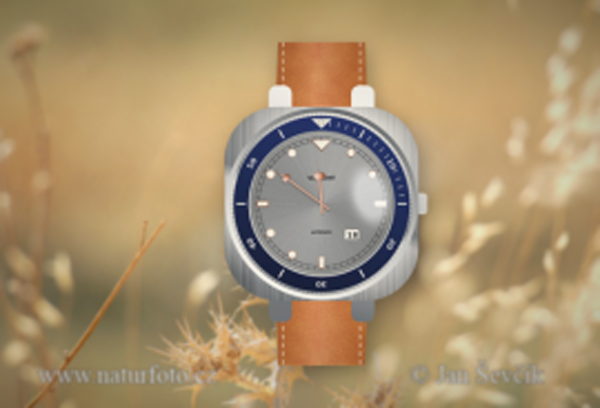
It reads 11:51
